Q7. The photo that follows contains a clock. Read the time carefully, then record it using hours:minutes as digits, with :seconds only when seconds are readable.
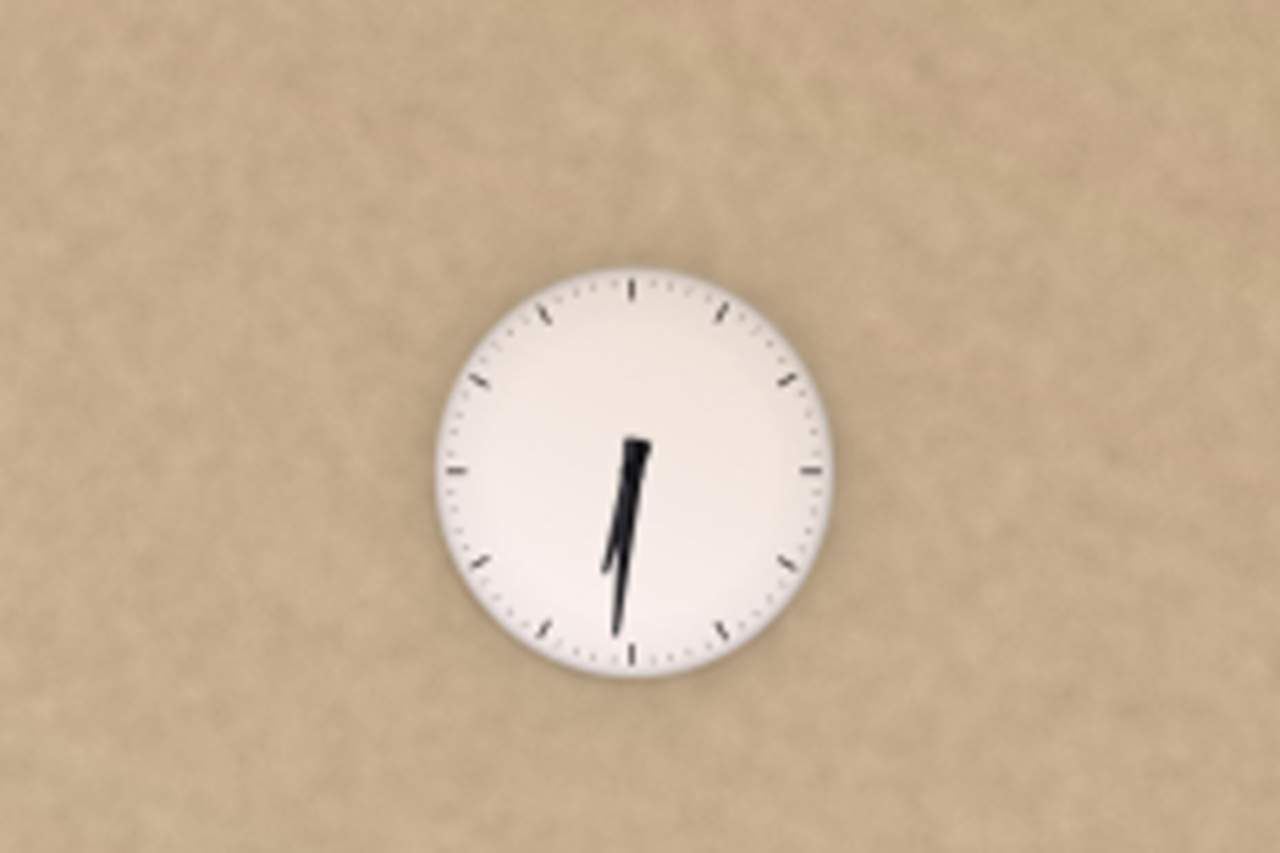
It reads 6:31
